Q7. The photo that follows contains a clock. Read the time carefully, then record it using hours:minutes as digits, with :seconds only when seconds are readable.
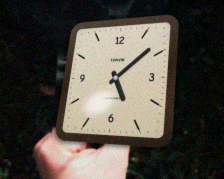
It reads 5:08
